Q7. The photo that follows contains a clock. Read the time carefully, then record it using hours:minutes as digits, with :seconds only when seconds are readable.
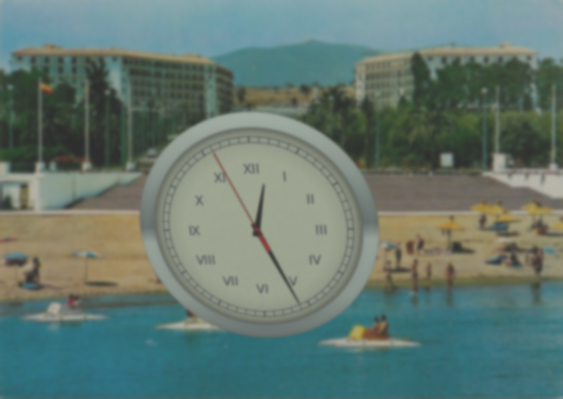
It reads 12:25:56
